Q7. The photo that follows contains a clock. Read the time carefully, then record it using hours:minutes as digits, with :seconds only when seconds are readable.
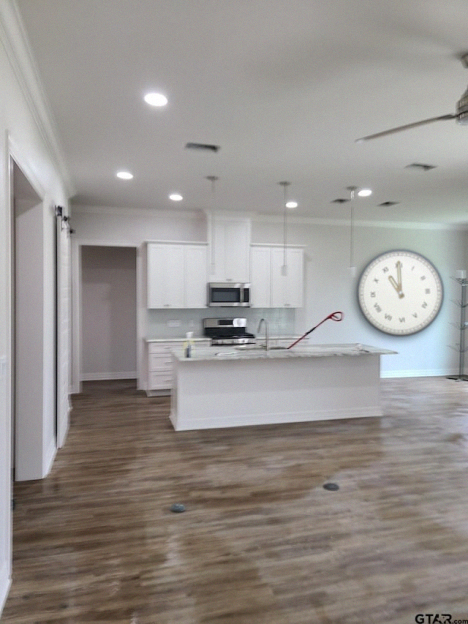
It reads 11:00
